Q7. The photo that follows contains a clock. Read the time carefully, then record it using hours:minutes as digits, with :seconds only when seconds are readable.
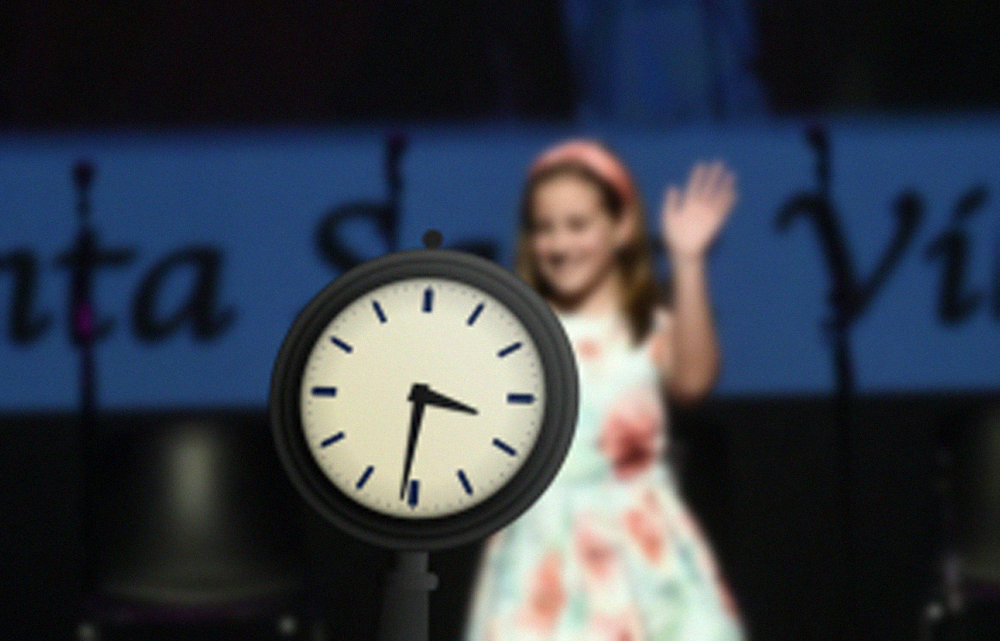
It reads 3:31
